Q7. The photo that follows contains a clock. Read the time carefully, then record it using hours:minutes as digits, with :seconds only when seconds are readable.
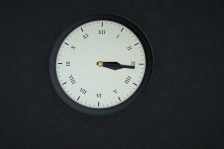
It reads 3:16
